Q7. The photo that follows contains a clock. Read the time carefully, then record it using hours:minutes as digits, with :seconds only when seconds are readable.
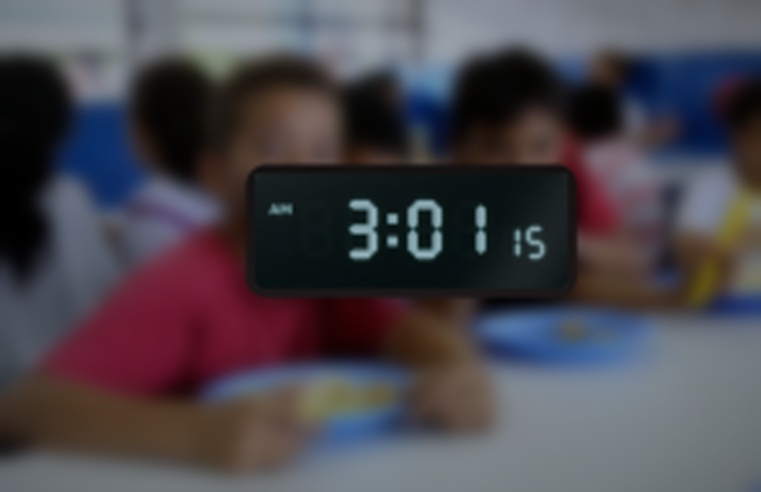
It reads 3:01:15
